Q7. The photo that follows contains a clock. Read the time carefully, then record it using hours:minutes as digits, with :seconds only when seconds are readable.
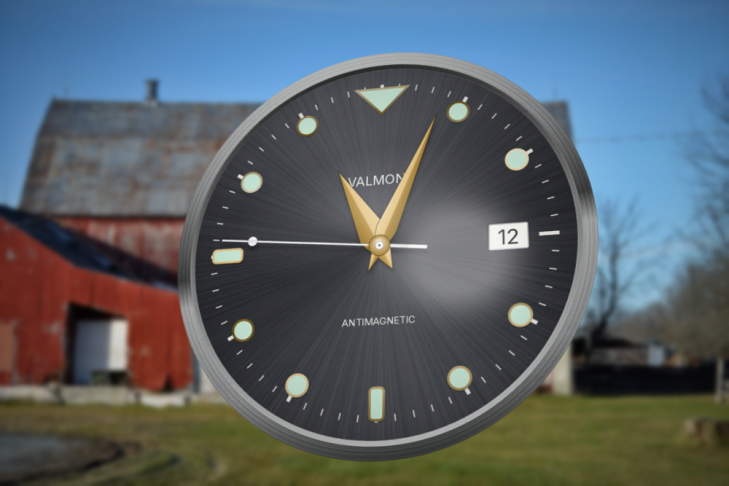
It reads 11:03:46
